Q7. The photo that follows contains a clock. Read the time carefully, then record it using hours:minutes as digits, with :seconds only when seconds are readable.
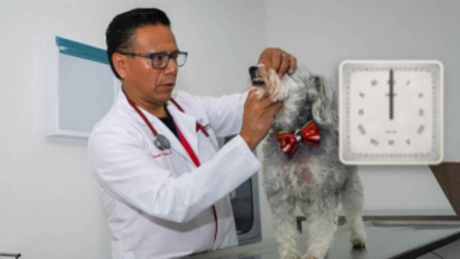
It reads 12:00
